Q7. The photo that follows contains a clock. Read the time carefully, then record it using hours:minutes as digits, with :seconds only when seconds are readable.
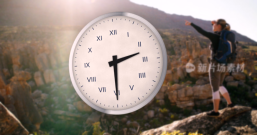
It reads 2:30
